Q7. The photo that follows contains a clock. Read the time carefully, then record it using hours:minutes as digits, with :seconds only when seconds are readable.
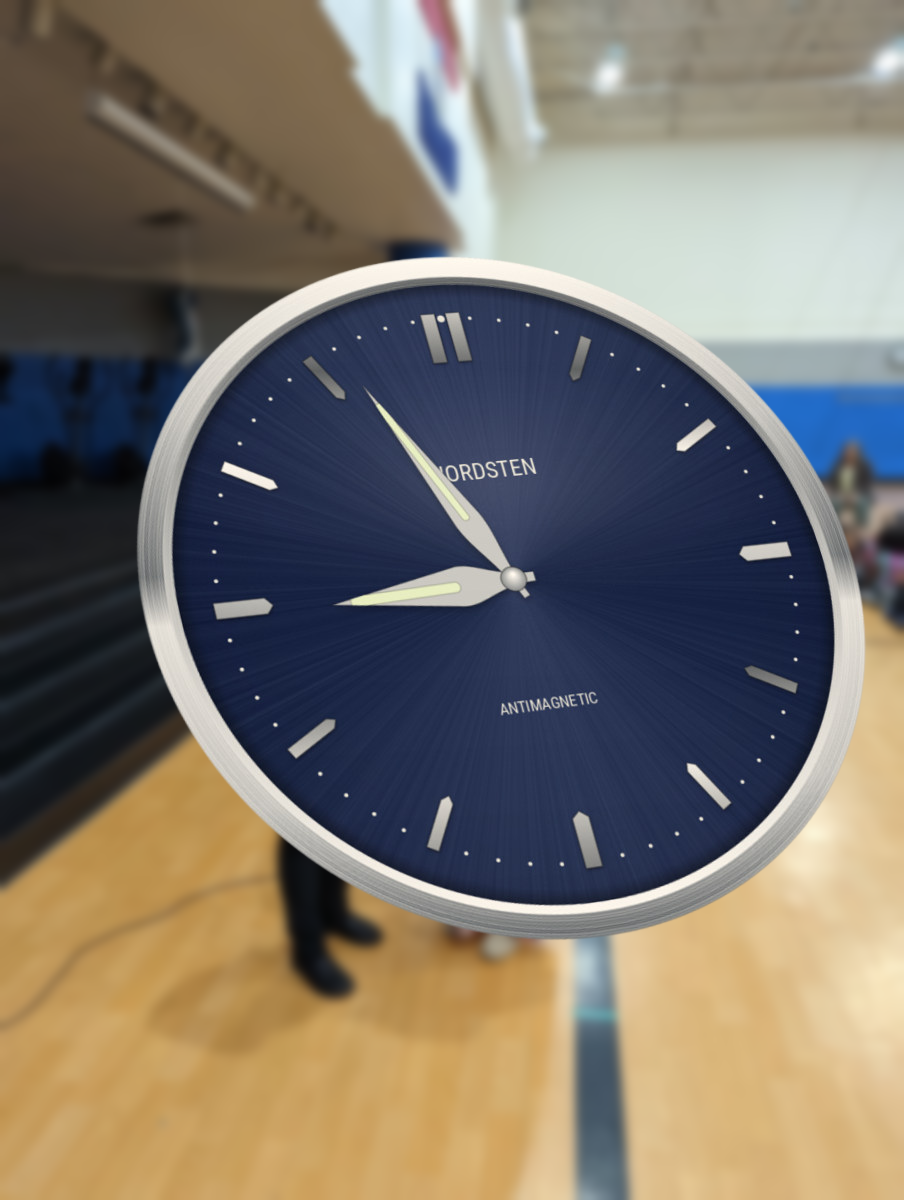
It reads 8:56
